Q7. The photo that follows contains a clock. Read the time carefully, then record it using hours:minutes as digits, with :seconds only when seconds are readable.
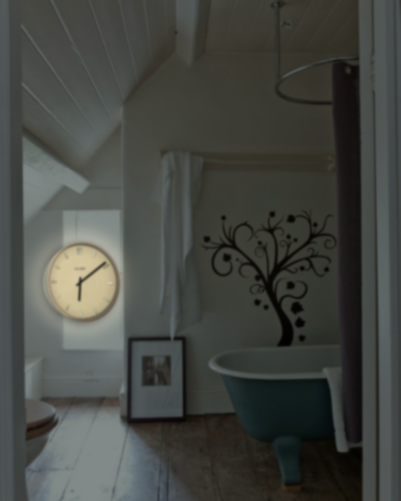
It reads 6:09
